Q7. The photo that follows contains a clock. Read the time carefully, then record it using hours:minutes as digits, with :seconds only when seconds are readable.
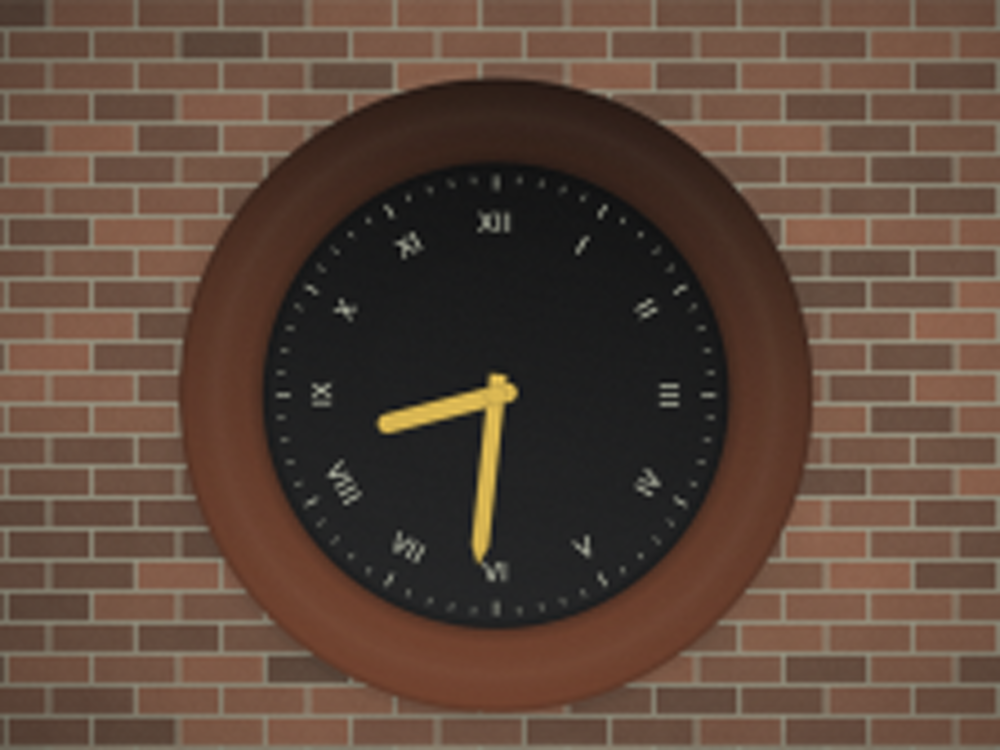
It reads 8:31
